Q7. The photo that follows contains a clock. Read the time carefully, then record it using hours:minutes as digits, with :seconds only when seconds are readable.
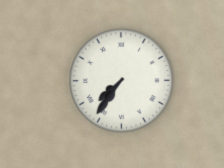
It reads 7:36
